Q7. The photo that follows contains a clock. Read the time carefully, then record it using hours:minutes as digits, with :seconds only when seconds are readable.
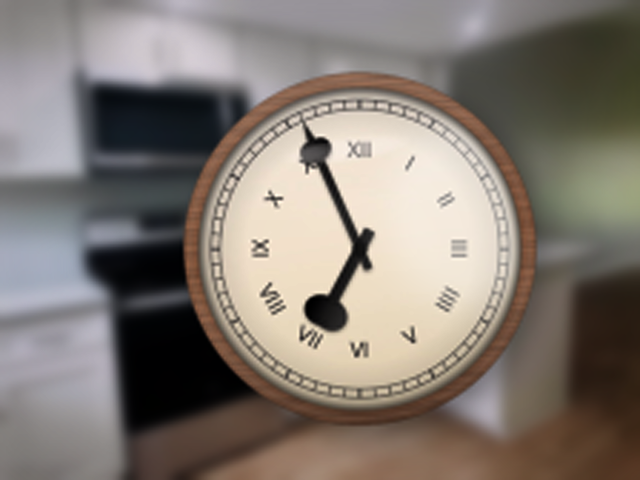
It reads 6:56
